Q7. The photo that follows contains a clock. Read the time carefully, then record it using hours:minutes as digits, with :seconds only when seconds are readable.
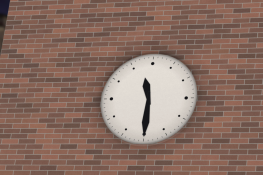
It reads 11:30
